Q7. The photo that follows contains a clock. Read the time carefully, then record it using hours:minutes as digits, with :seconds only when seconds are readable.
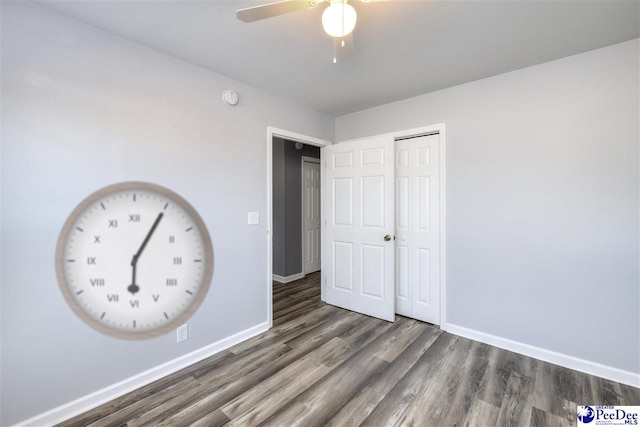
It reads 6:05
